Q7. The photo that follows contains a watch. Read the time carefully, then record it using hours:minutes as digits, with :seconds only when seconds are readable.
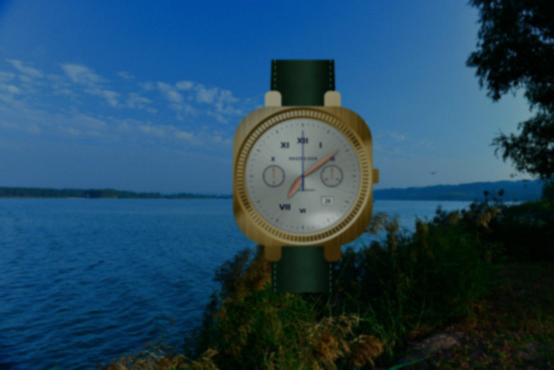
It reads 7:09
